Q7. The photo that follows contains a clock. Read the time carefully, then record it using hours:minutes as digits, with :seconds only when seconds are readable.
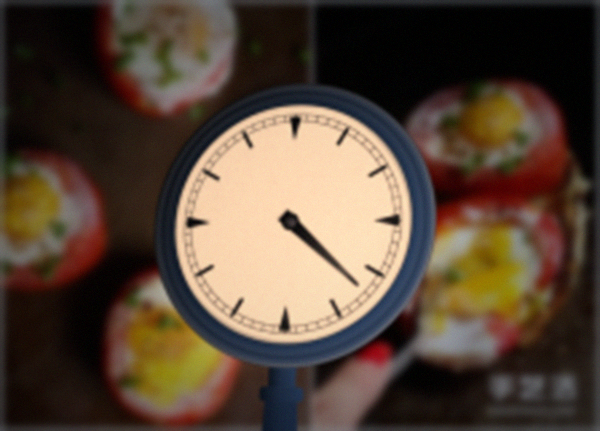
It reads 4:22
